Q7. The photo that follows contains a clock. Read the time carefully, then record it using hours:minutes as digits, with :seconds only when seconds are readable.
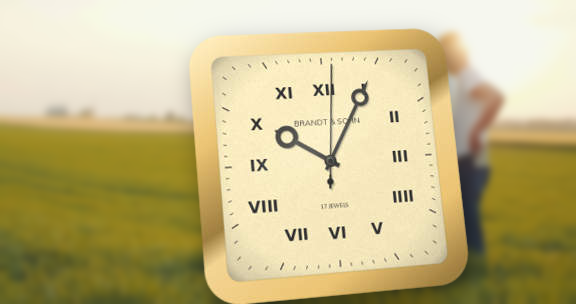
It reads 10:05:01
